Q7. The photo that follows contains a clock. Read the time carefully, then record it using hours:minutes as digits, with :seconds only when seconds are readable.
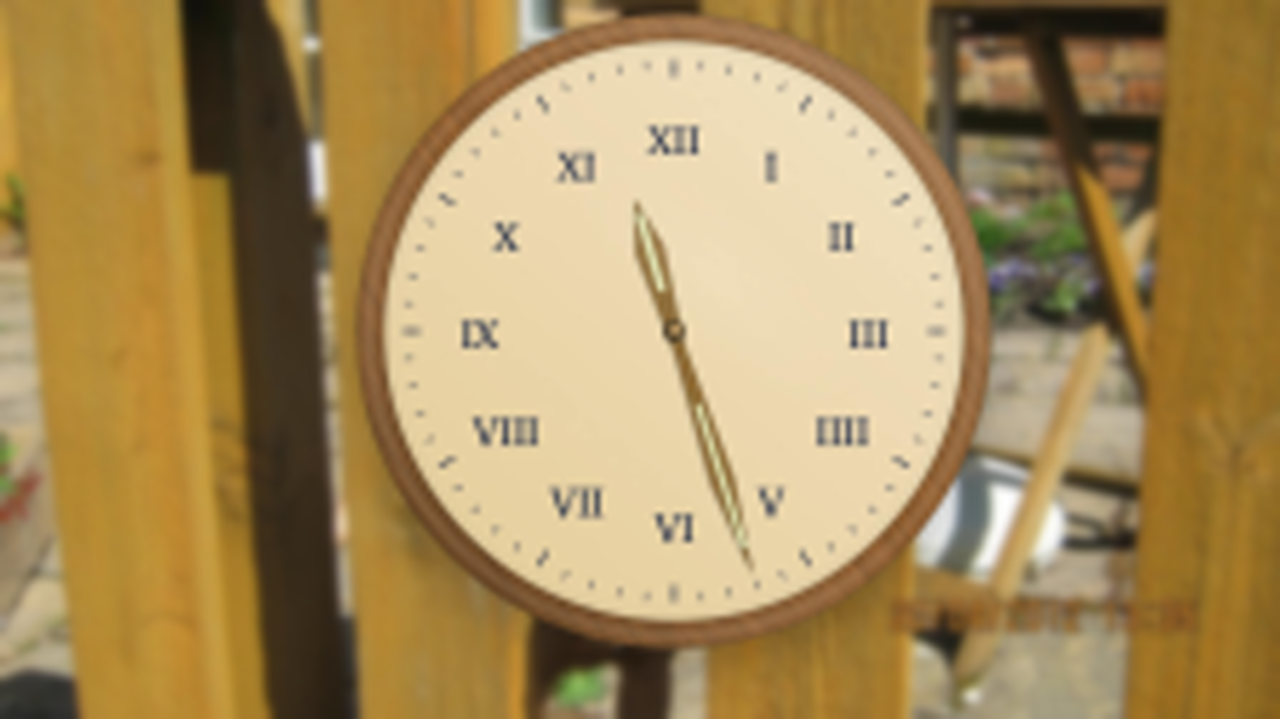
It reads 11:27
